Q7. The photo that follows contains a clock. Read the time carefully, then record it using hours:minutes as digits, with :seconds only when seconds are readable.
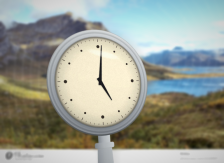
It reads 5:01
